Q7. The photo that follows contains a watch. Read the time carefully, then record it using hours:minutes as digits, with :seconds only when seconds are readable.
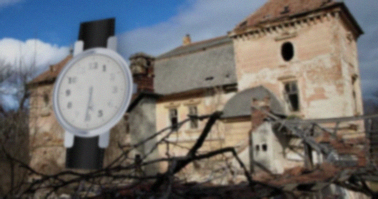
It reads 5:31
